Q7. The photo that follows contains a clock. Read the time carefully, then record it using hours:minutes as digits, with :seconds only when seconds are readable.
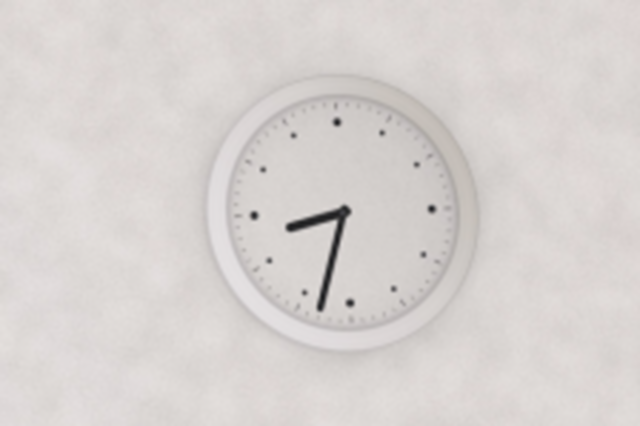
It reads 8:33
